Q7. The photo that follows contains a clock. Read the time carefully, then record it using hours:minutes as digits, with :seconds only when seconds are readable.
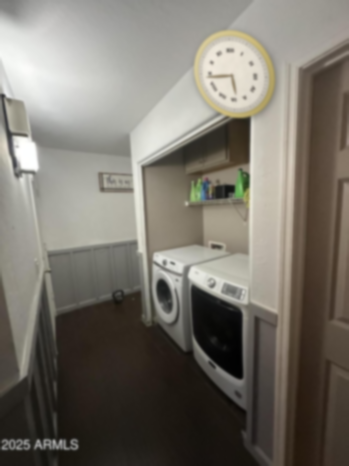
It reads 5:44
